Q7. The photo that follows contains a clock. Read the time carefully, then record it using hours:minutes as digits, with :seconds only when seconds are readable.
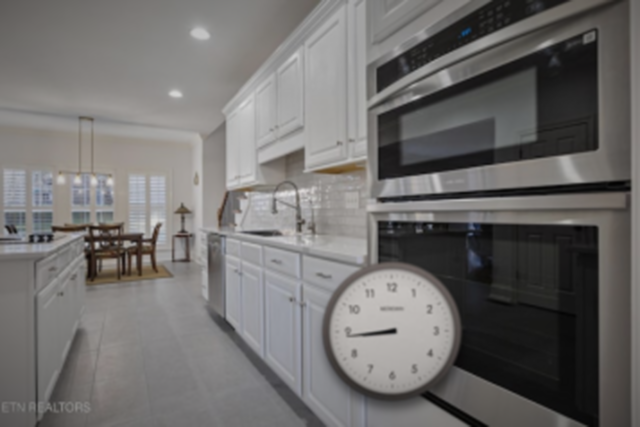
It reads 8:44
